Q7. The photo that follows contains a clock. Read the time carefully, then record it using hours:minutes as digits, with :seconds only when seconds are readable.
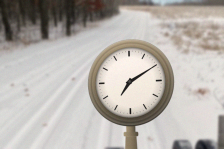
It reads 7:10
